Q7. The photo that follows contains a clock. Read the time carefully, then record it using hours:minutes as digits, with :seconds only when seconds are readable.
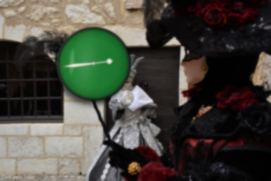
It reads 2:44
